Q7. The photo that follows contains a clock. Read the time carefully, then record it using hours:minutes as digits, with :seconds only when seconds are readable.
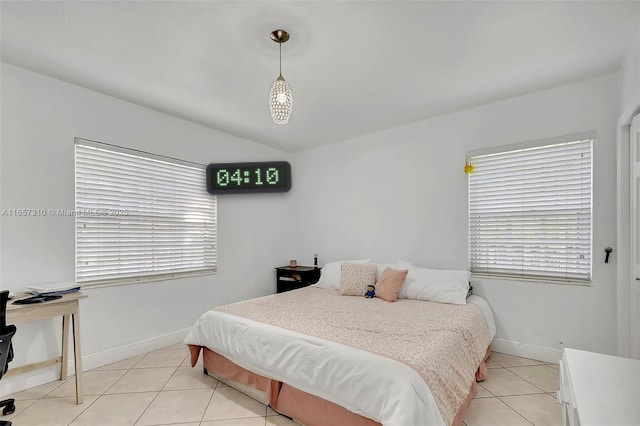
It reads 4:10
